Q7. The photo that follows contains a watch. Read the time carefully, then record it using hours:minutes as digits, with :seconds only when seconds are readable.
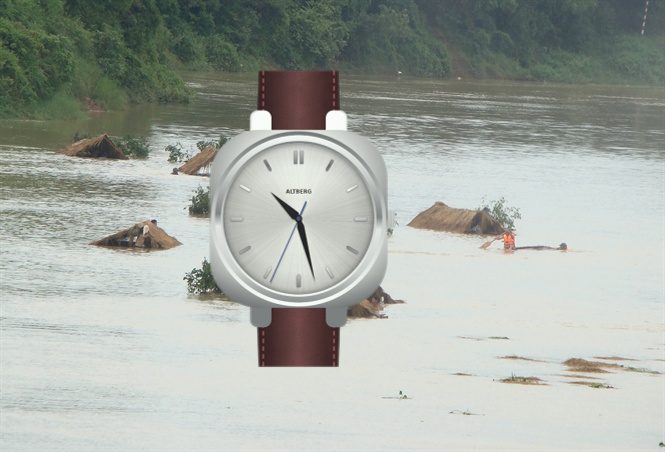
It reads 10:27:34
